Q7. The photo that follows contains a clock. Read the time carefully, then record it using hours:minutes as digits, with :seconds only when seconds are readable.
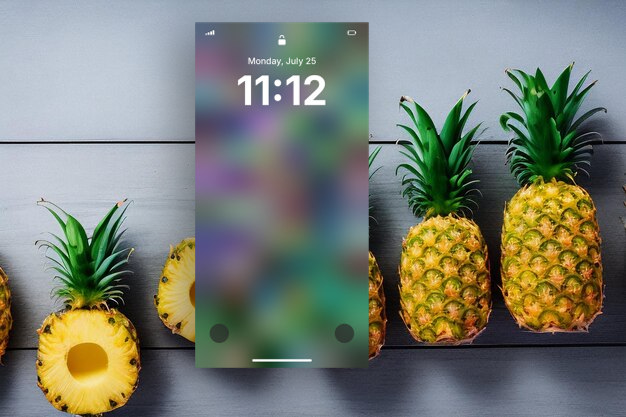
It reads 11:12
